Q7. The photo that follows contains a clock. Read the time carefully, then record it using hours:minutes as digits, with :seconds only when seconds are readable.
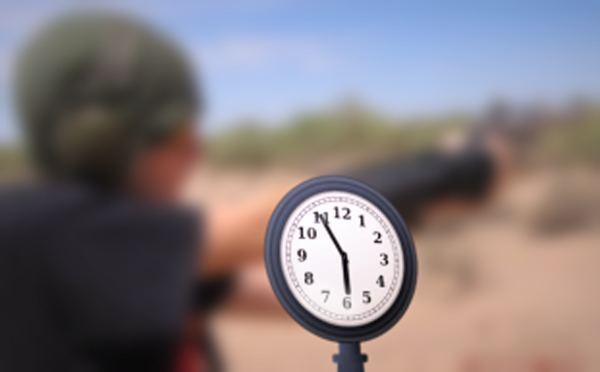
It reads 5:55
